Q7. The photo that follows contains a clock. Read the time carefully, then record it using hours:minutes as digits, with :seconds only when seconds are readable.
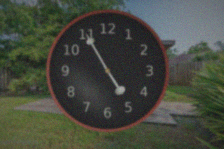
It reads 4:55
